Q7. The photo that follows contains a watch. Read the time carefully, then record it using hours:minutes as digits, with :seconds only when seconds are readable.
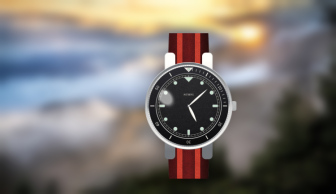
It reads 5:08
